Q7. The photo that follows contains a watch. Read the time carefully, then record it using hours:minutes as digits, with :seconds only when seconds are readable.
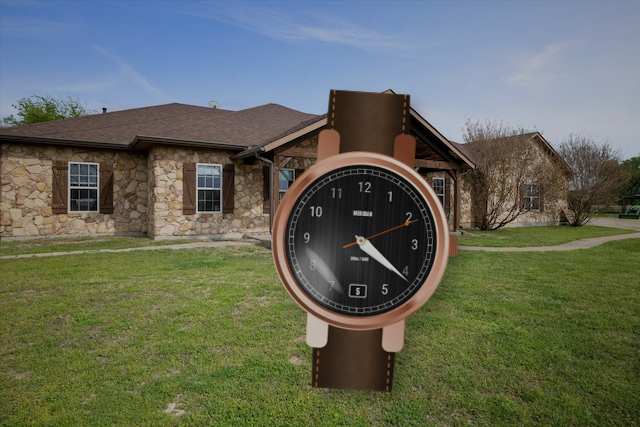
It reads 4:21:11
